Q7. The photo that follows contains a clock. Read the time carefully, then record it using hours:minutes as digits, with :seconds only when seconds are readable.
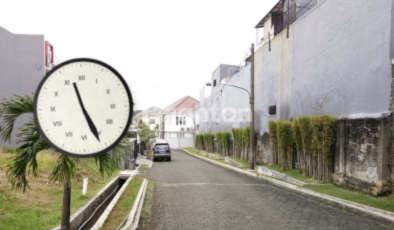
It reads 11:26
